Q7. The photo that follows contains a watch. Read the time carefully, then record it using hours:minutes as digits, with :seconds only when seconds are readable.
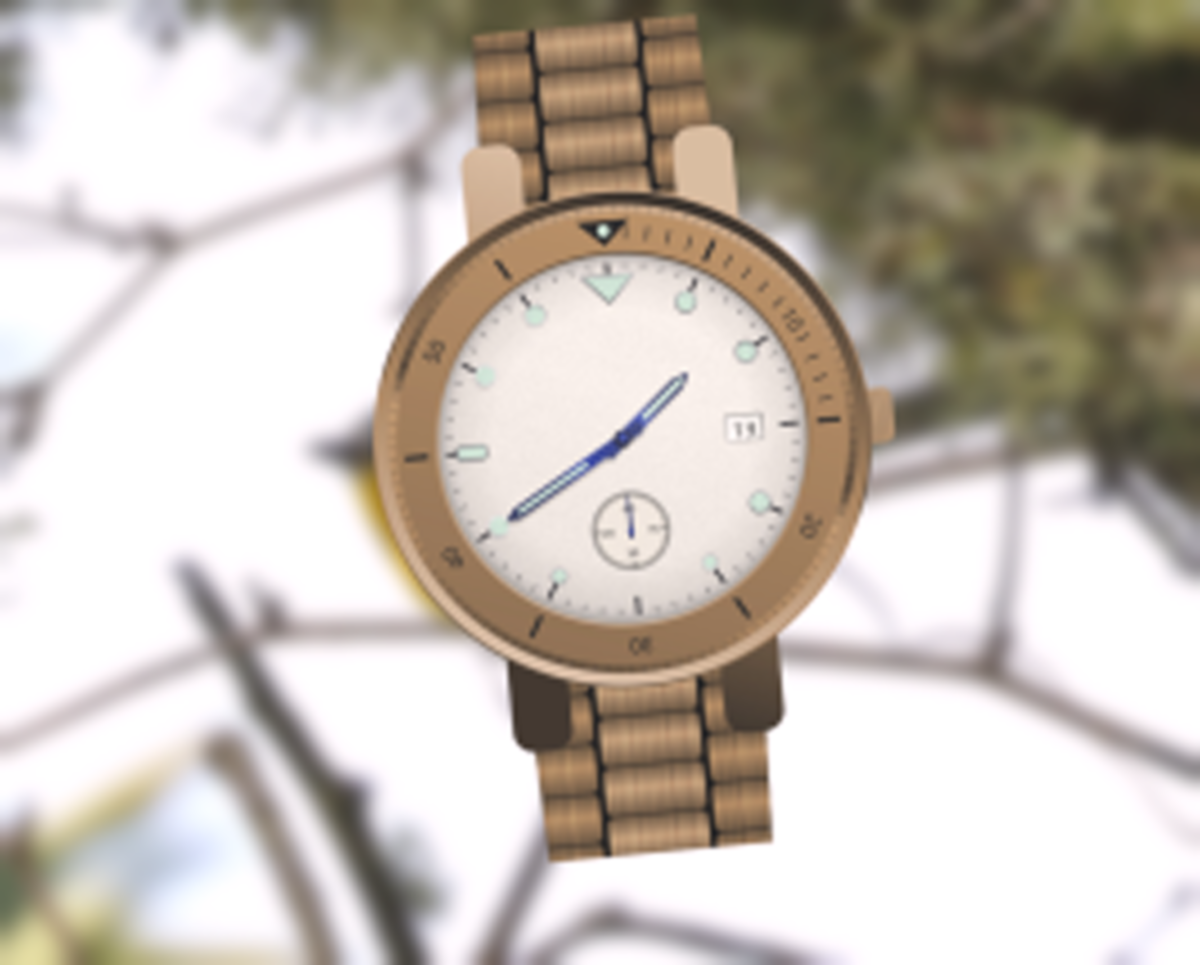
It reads 1:40
